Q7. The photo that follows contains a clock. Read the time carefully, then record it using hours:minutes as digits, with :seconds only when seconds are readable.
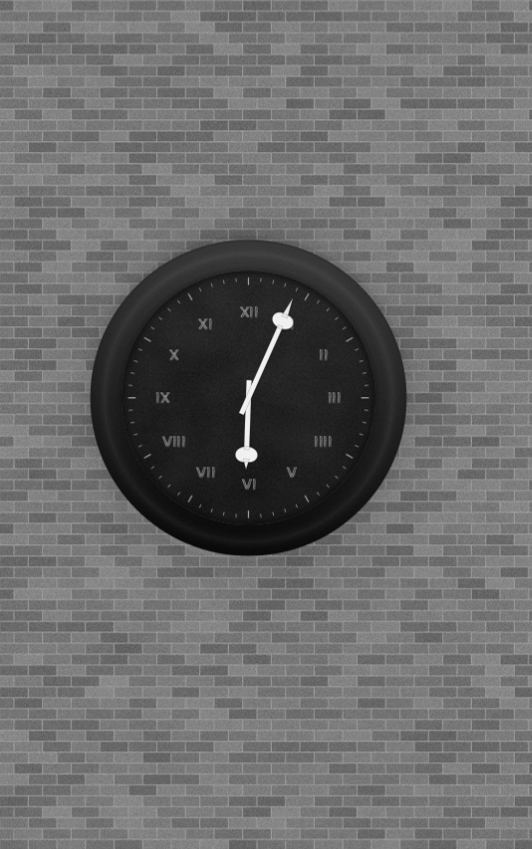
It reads 6:04
